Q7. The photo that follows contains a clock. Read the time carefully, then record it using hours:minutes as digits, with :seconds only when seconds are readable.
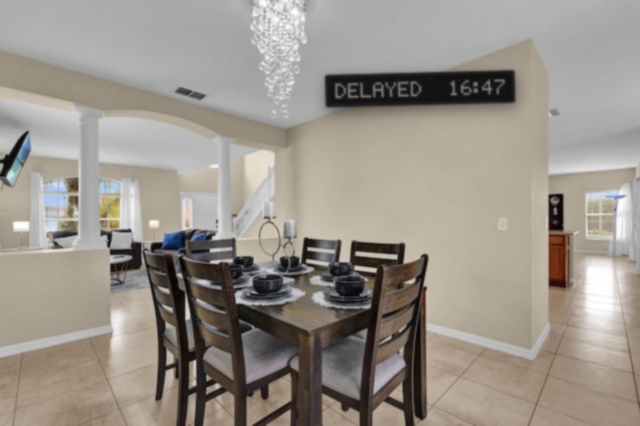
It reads 16:47
